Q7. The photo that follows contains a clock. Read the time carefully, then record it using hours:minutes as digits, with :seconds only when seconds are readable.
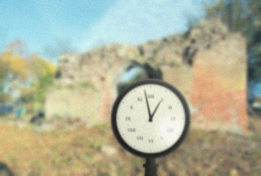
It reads 12:58
